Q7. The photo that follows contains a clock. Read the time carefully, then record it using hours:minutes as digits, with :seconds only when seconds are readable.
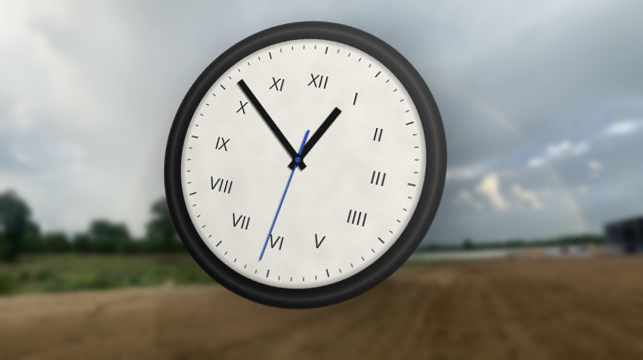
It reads 12:51:31
